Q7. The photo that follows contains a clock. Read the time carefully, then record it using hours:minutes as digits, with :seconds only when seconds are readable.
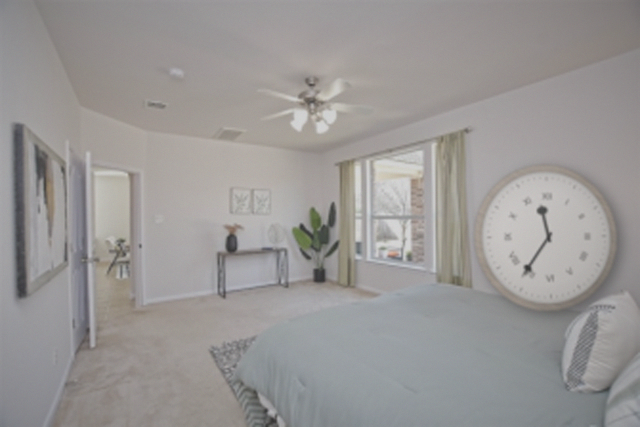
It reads 11:36
